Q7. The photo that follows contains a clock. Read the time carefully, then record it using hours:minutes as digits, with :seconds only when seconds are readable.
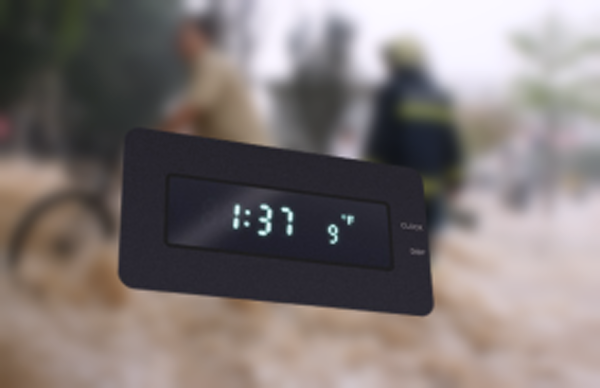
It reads 1:37
